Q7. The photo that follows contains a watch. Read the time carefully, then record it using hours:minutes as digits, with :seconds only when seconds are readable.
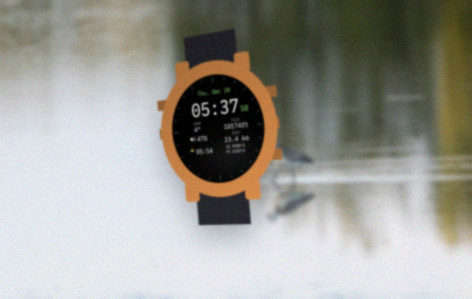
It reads 5:37
